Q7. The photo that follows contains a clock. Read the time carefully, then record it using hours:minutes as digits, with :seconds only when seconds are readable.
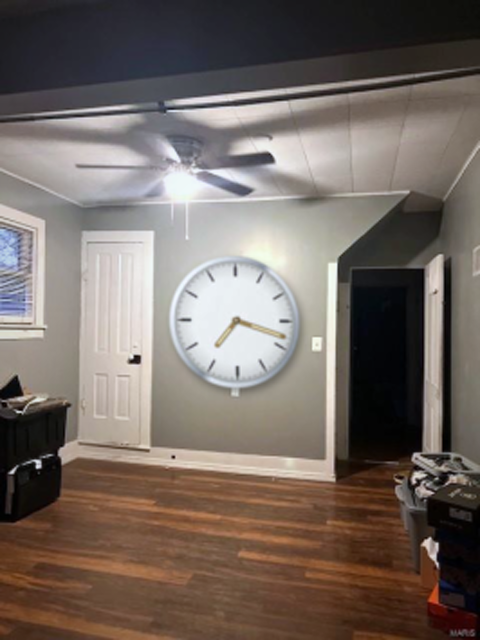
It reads 7:18
